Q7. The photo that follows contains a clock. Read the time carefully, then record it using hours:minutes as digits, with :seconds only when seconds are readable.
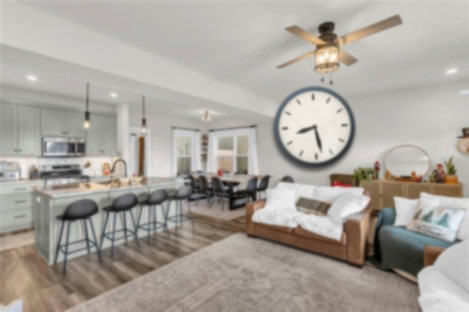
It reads 8:28
